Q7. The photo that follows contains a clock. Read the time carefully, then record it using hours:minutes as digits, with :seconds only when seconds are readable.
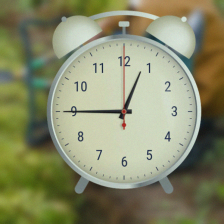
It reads 12:45:00
